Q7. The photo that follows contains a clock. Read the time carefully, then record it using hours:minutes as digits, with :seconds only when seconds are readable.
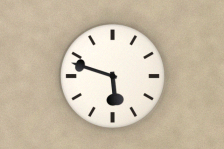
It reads 5:48
